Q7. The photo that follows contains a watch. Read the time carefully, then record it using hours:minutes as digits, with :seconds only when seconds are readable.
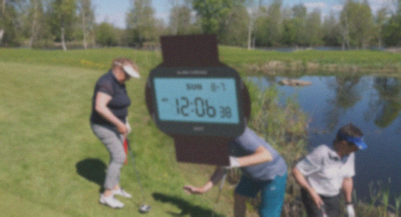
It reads 12:06
